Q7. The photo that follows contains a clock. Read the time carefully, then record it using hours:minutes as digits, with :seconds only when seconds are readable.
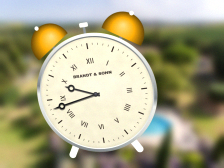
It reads 9:43
